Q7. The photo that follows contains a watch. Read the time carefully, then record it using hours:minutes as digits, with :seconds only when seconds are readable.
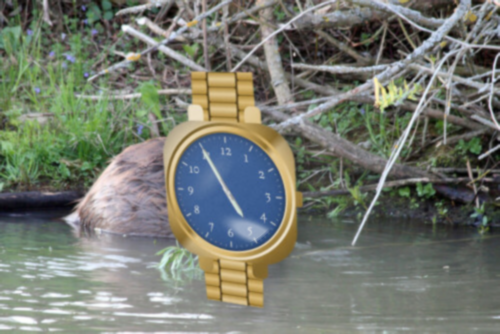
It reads 4:55
